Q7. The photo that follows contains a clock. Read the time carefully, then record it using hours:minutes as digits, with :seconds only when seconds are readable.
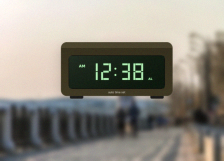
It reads 12:38
